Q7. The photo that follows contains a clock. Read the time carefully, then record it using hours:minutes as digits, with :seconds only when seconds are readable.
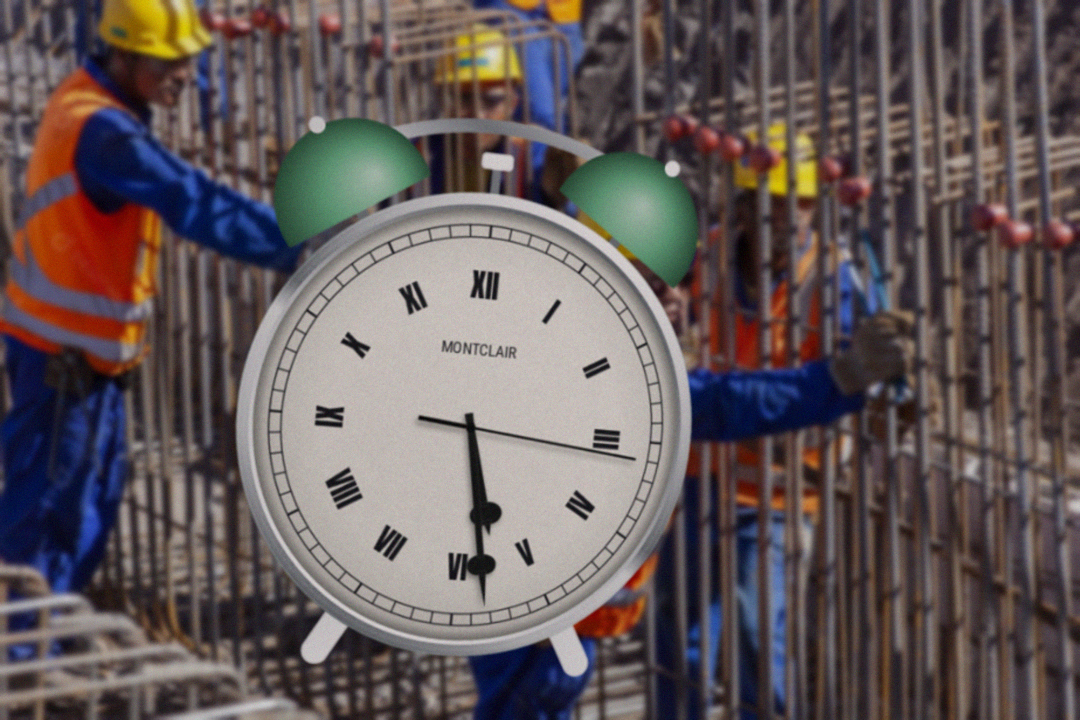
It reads 5:28:16
